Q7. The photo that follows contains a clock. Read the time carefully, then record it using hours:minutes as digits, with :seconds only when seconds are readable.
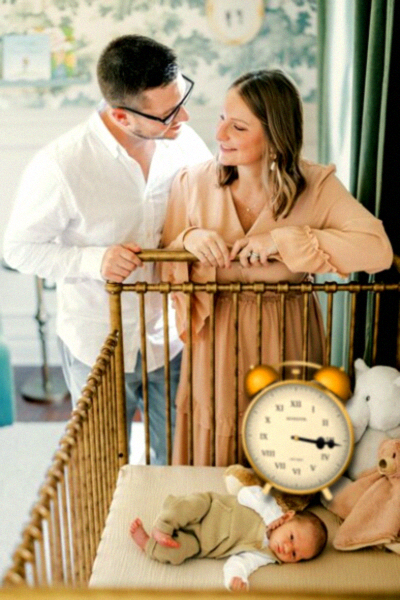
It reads 3:16
